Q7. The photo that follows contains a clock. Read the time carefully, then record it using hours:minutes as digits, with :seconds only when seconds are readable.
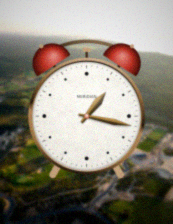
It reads 1:17
